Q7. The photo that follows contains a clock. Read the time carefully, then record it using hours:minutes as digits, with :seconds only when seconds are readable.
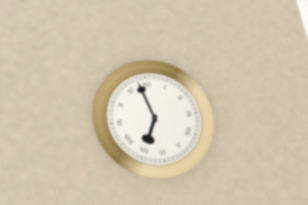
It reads 6:58
